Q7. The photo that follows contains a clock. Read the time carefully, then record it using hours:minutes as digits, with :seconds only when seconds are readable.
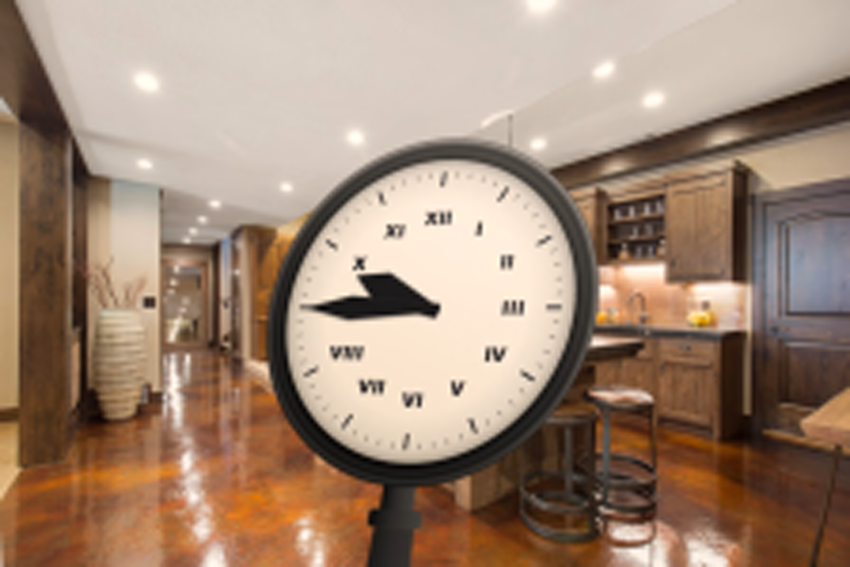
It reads 9:45
